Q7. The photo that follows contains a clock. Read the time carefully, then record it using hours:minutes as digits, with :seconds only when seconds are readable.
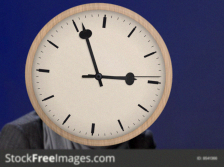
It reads 2:56:14
